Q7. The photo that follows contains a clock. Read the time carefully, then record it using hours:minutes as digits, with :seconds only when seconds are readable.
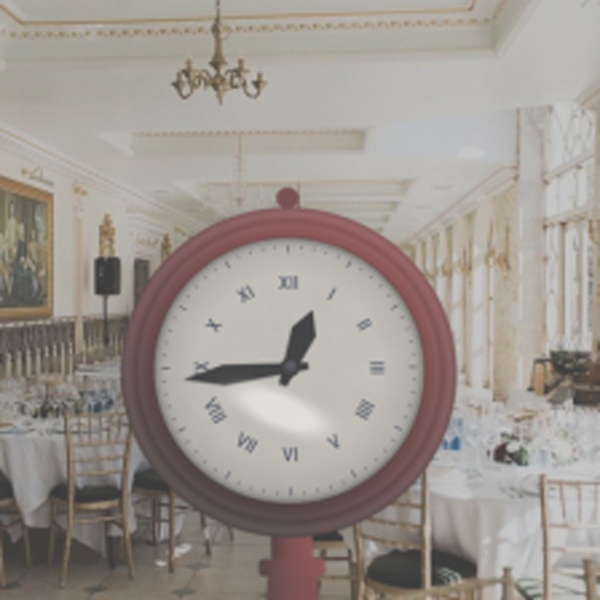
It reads 12:44
